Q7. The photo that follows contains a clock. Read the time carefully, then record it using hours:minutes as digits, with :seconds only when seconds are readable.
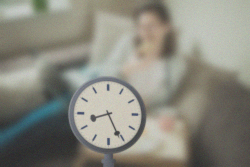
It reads 8:26
